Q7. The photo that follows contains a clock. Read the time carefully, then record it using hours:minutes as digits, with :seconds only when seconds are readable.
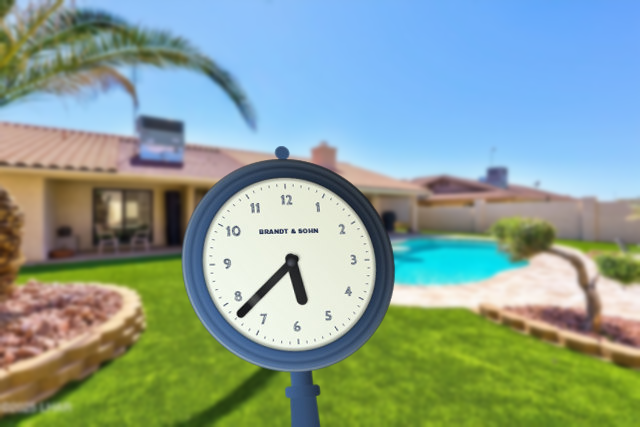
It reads 5:38
